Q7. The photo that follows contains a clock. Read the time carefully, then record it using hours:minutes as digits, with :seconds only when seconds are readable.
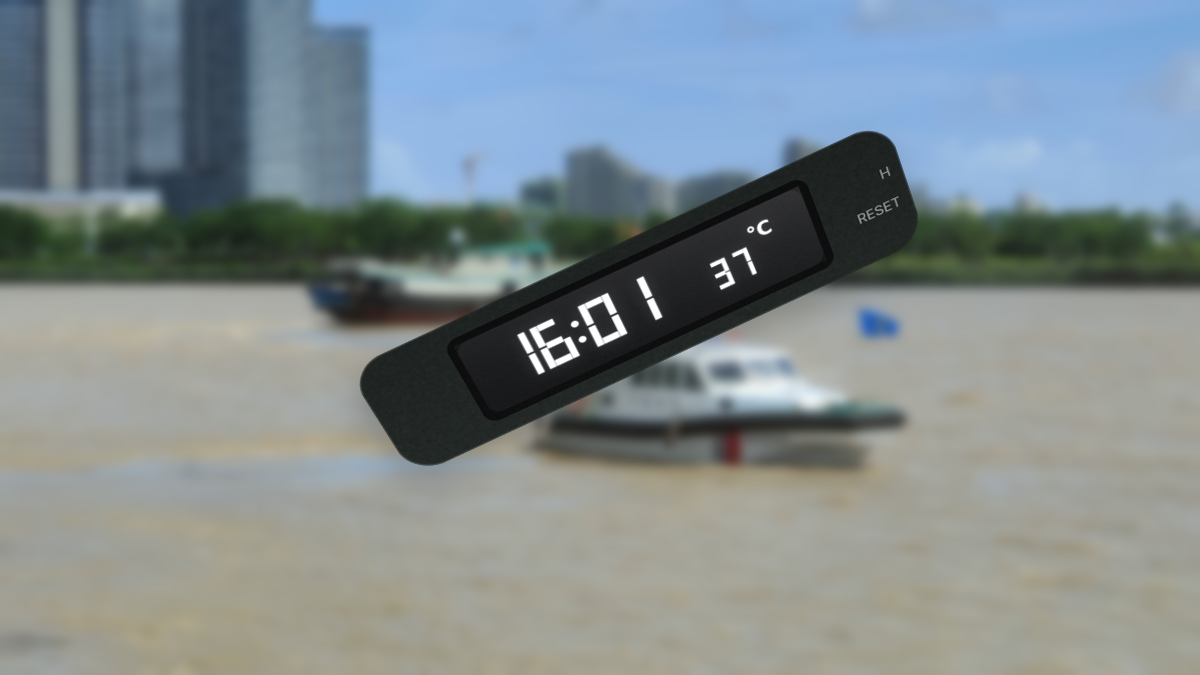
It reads 16:01
